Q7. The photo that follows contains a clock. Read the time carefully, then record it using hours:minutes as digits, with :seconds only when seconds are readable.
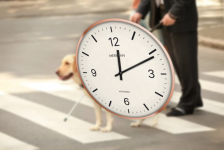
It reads 12:11
